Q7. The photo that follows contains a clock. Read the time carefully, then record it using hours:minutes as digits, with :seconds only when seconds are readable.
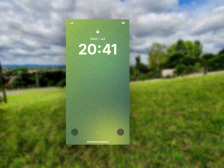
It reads 20:41
